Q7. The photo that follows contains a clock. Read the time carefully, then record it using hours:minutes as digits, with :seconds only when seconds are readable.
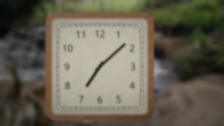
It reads 7:08
